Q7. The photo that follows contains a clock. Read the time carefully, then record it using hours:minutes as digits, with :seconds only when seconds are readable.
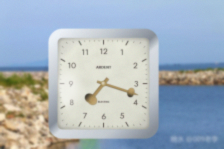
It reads 7:18
